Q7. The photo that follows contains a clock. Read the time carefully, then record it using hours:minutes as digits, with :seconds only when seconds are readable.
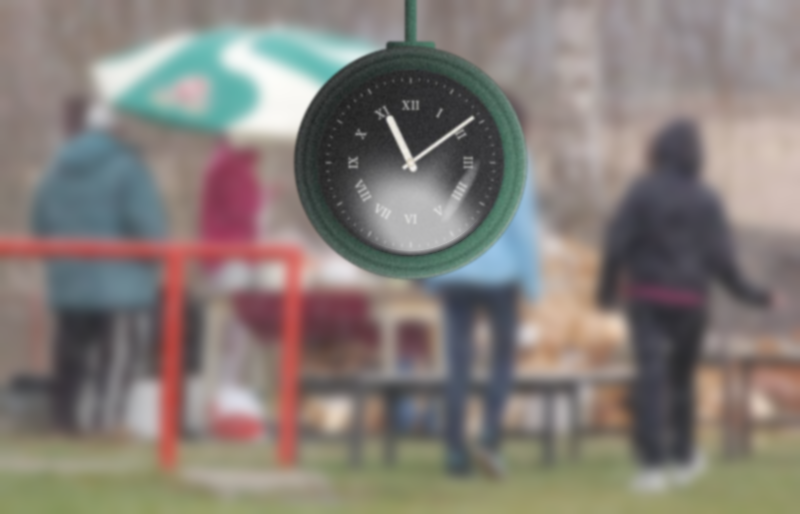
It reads 11:09
